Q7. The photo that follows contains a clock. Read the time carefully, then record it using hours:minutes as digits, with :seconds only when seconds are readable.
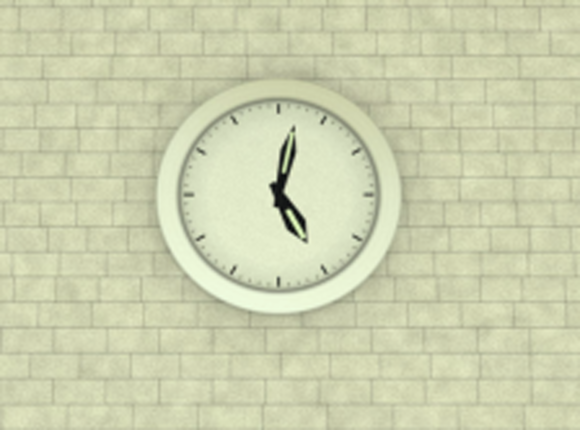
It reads 5:02
